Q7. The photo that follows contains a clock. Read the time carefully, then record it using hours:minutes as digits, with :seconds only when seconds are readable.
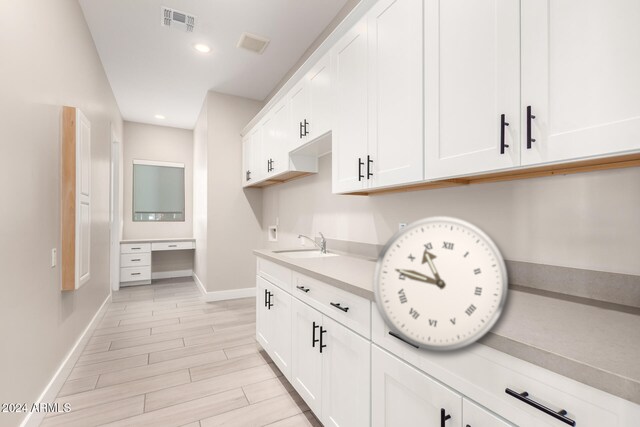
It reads 10:46
